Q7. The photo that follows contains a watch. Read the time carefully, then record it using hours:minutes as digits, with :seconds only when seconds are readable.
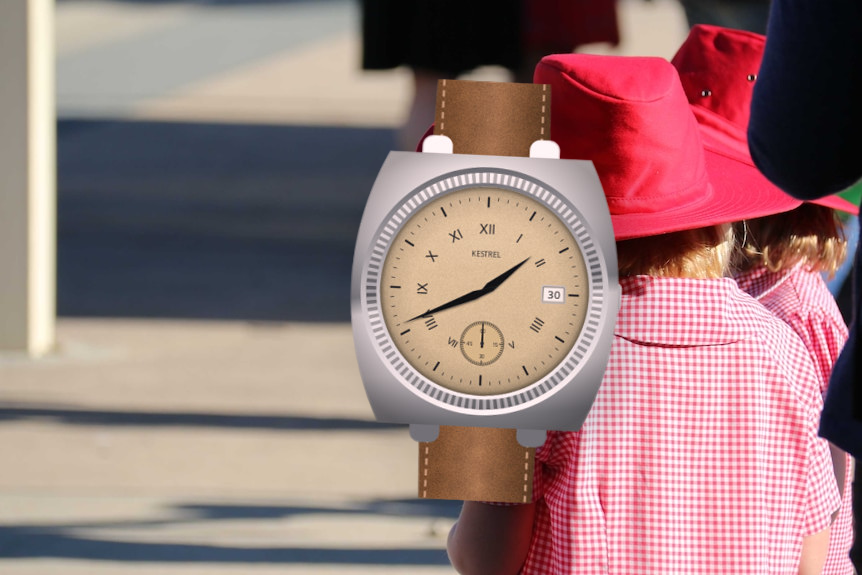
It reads 1:41
